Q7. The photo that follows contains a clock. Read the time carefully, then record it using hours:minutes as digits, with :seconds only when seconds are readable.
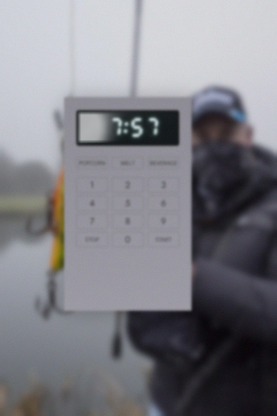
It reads 7:57
